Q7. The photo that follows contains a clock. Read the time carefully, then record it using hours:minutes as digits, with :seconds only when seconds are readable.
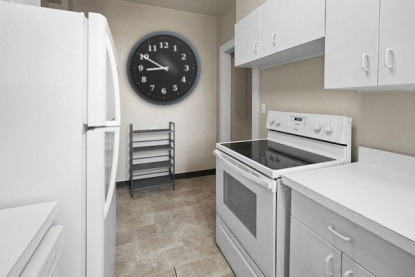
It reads 8:50
